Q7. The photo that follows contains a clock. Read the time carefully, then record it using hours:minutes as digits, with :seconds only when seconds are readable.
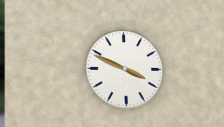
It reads 3:49
